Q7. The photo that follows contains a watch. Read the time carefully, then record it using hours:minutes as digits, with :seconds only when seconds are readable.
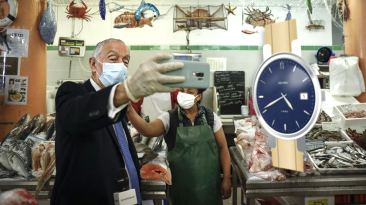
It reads 4:41
